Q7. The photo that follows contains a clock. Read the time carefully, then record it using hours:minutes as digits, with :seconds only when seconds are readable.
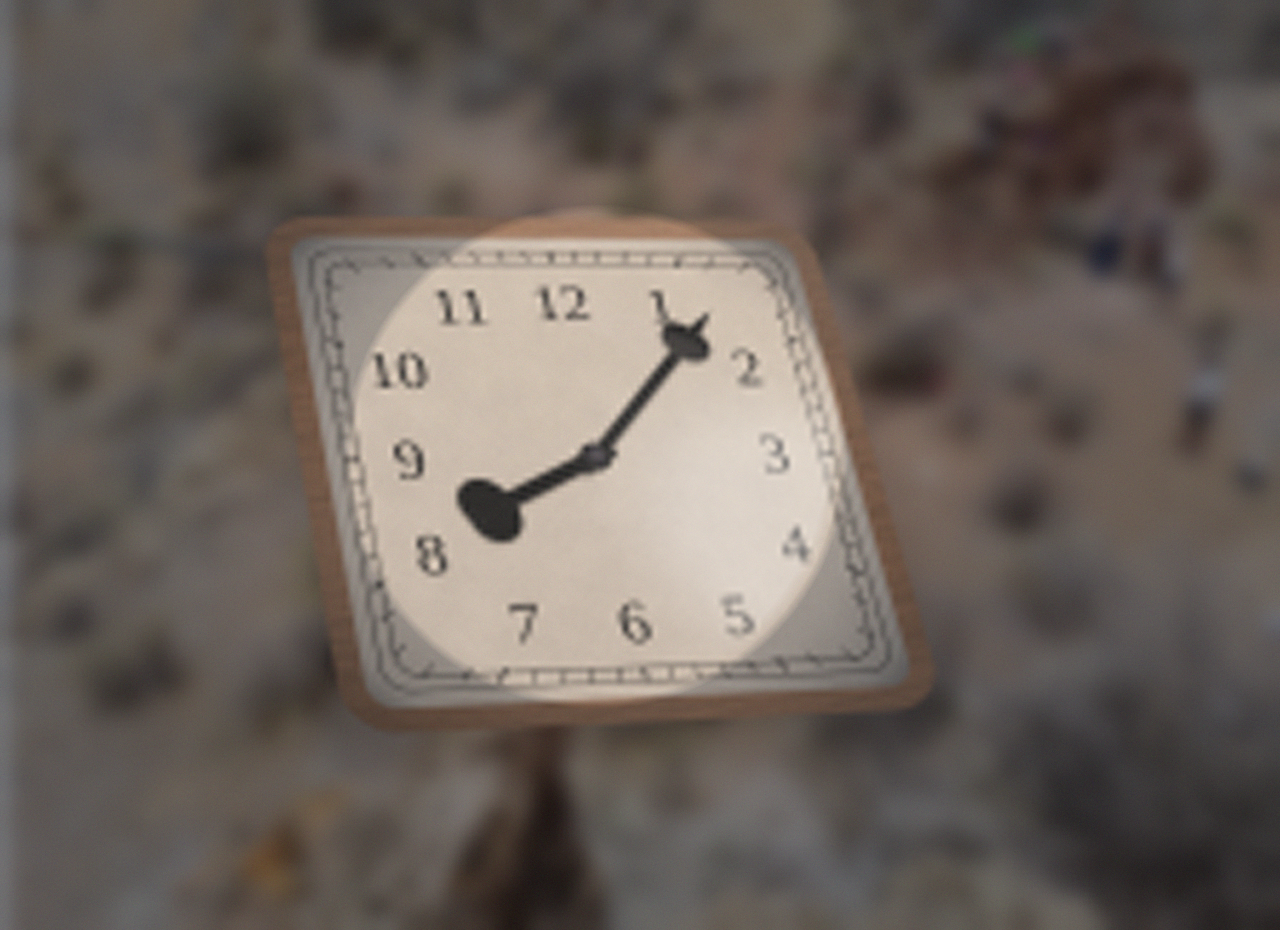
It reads 8:07
